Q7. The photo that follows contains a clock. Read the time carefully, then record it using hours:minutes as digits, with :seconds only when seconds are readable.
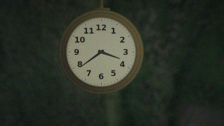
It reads 3:39
